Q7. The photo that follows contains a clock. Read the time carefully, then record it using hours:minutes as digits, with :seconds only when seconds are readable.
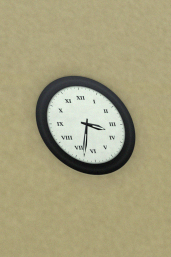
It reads 3:33
